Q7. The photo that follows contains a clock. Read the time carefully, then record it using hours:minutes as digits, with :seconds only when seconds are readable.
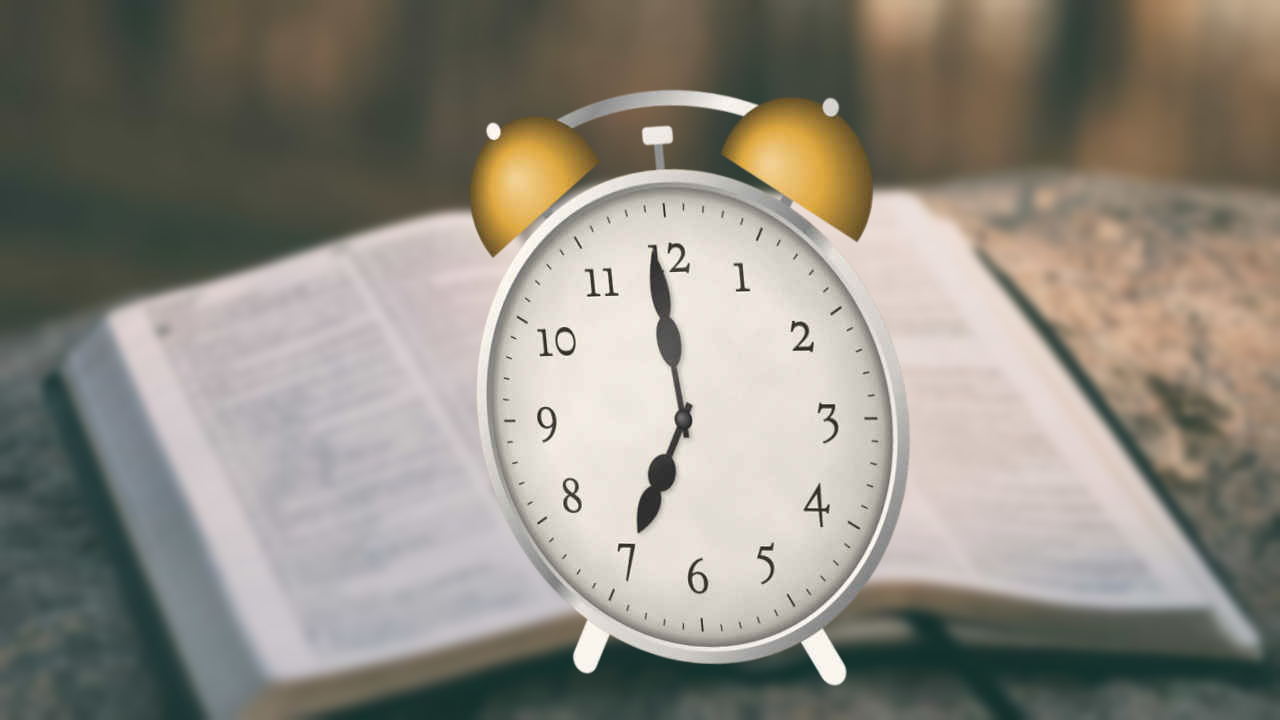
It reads 6:59
